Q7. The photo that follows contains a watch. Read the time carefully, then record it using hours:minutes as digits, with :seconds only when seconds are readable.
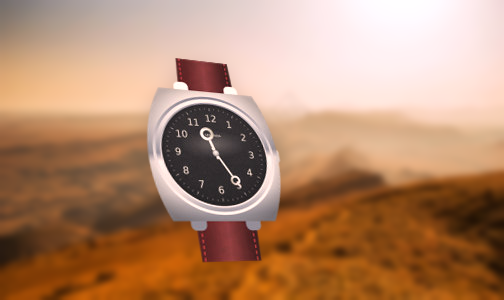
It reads 11:25
